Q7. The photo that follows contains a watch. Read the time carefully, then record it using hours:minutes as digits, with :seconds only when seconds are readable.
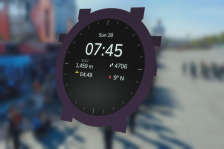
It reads 7:45
